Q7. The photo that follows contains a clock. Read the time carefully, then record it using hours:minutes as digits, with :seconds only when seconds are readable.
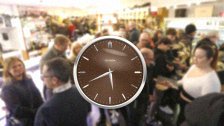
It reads 5:41
